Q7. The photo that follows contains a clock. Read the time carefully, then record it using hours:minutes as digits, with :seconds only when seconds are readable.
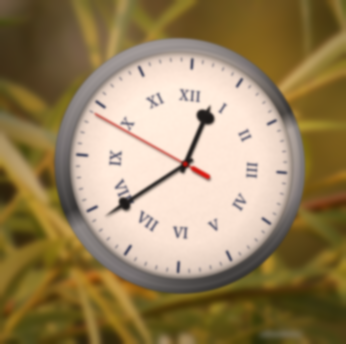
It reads 12:38:49
